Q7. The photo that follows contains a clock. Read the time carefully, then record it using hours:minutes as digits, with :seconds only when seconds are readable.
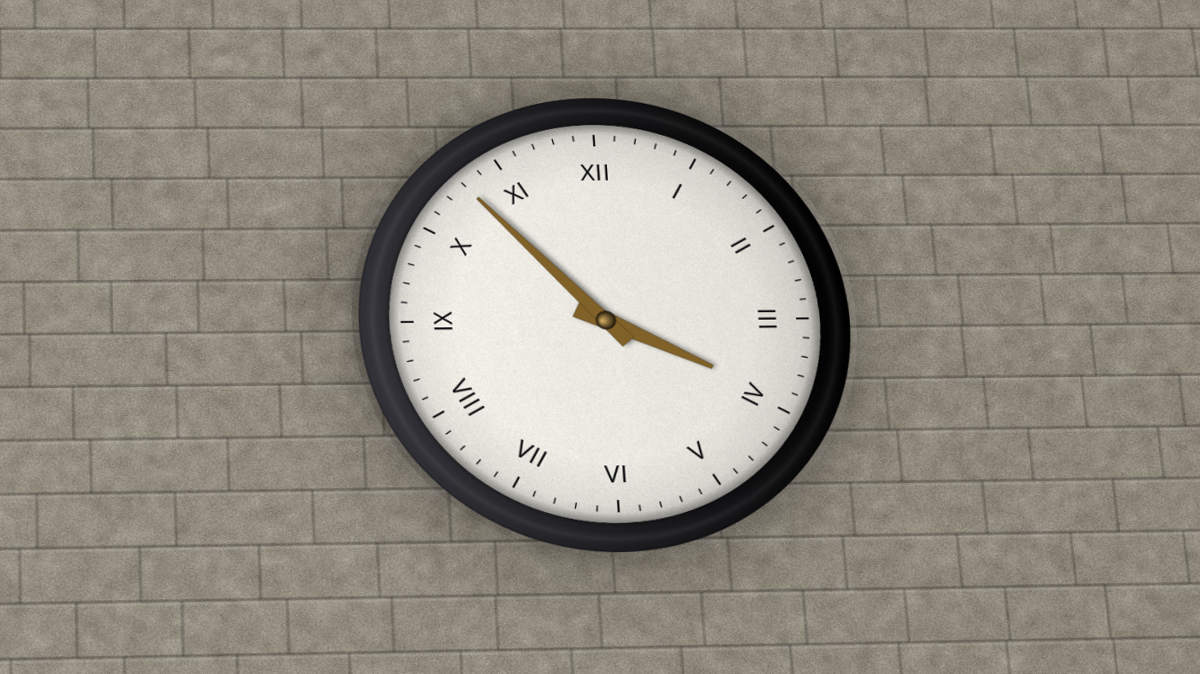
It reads 3:53
